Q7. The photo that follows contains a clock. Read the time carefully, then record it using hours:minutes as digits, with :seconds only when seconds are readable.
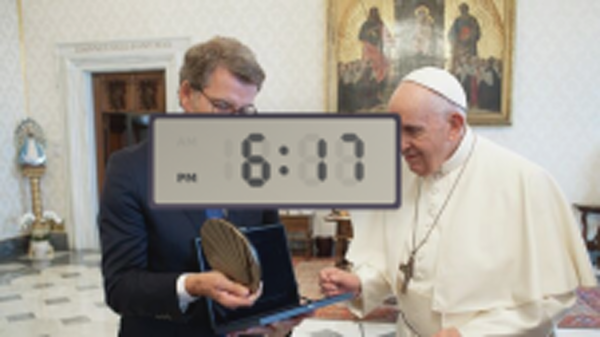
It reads 6:17
